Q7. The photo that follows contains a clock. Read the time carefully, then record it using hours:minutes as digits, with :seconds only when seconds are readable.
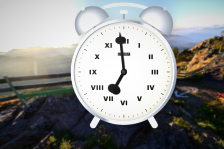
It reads 6:59
